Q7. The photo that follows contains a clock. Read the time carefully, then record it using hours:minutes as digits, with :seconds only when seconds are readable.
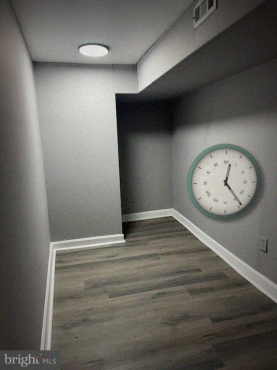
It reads 12:24
